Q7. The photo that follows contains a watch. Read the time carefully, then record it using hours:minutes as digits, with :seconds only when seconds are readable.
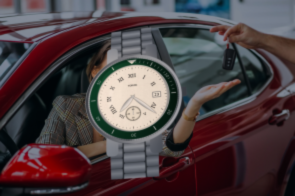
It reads 7:22
